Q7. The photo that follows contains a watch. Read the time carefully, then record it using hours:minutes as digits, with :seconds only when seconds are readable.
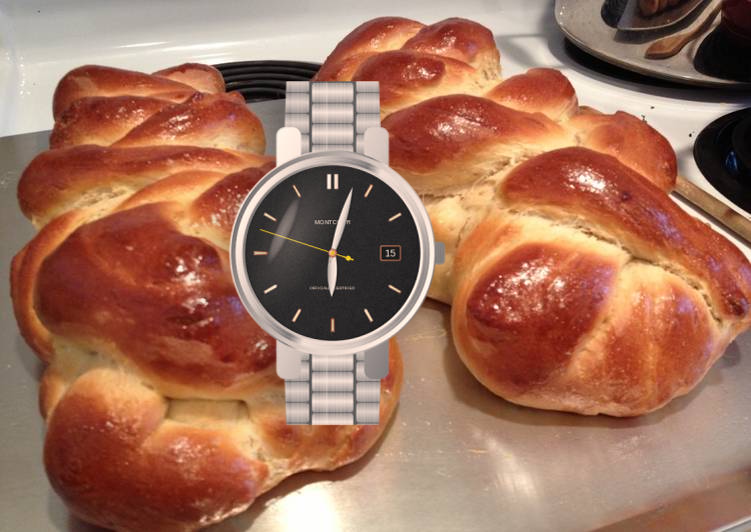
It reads 6:02:48
